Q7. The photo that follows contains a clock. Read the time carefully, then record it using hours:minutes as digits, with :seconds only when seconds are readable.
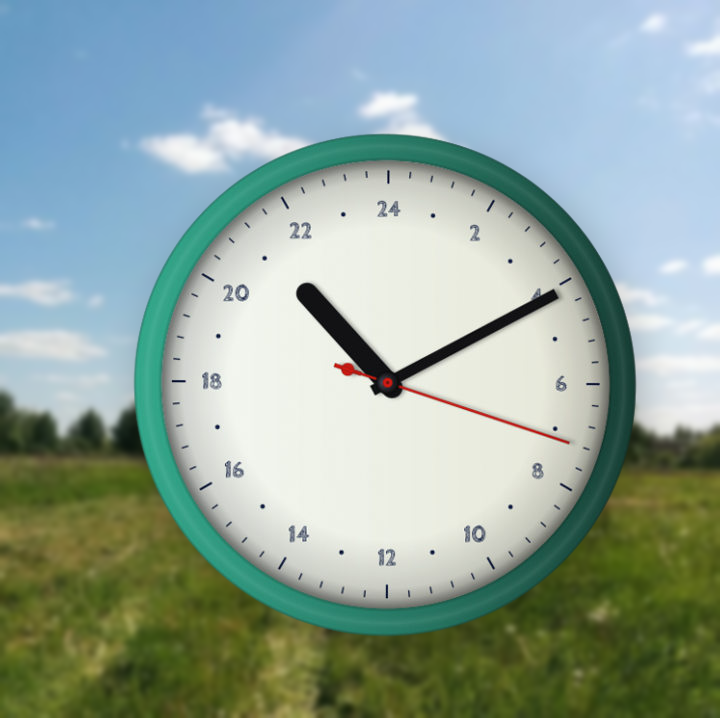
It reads 21:10:18
